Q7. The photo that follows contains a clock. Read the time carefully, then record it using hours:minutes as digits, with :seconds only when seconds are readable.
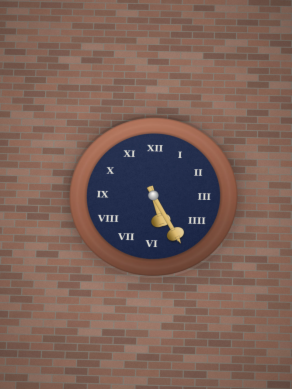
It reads 5:25
